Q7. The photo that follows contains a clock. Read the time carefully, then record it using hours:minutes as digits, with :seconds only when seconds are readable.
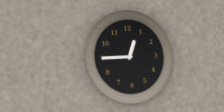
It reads 12:45
